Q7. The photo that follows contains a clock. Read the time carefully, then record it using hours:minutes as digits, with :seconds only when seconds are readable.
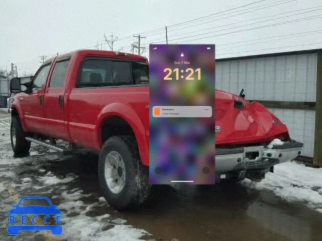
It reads 21:21
